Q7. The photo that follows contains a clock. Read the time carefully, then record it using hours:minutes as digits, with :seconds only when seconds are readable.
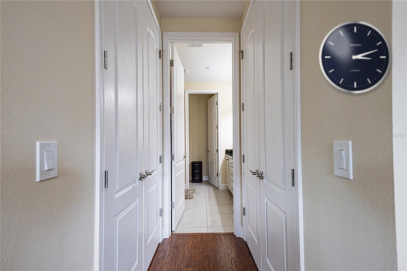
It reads 3:12
